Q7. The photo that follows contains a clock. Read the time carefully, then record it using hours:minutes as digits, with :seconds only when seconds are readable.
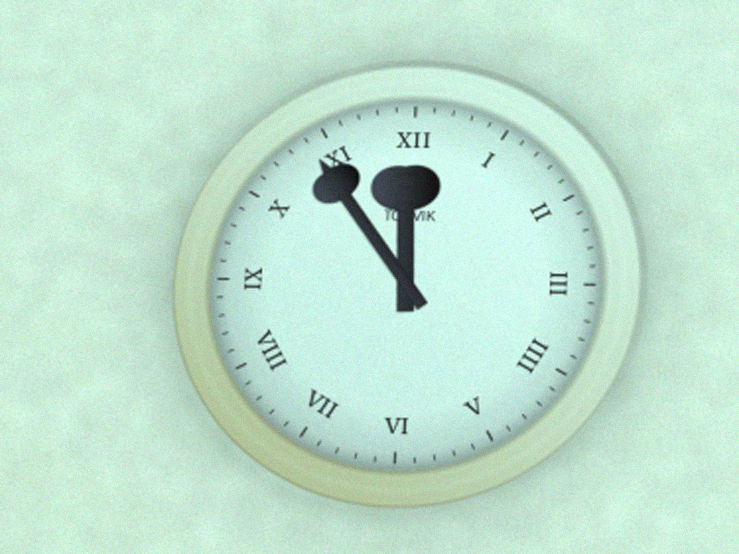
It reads 11:54
